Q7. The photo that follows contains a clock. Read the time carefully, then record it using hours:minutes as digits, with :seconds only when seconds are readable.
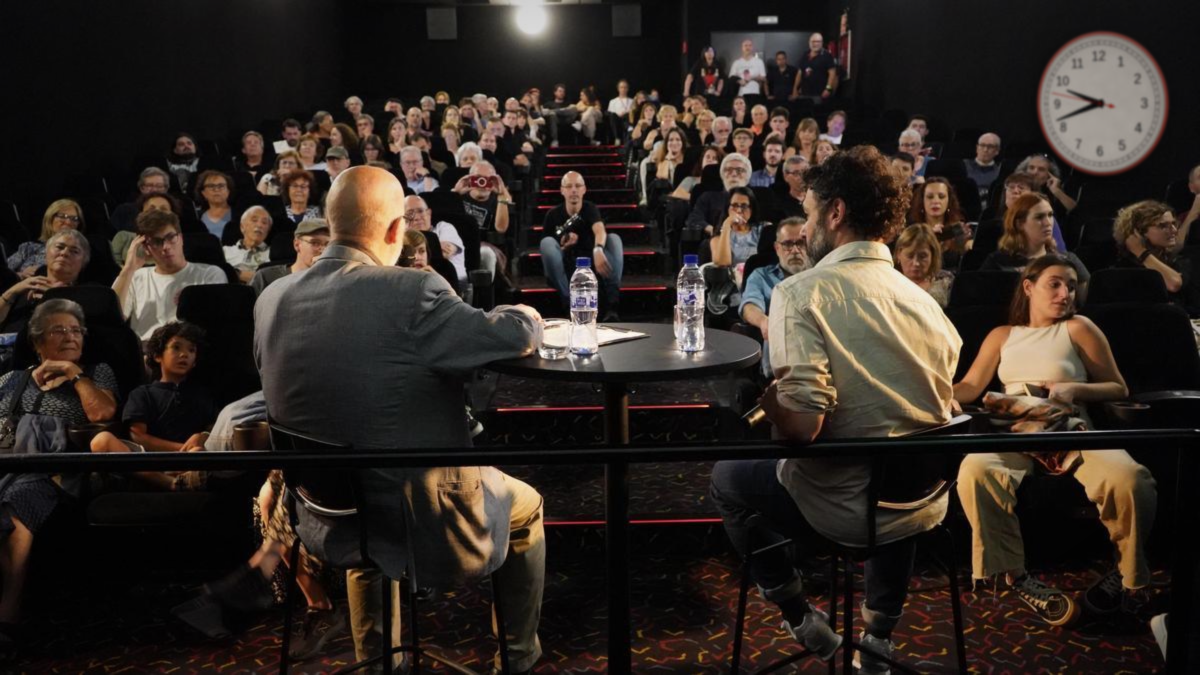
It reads 9:41:47
